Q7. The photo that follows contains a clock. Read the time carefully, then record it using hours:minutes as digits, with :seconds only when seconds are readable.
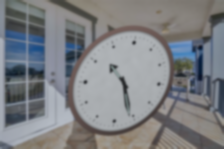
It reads 10:26
